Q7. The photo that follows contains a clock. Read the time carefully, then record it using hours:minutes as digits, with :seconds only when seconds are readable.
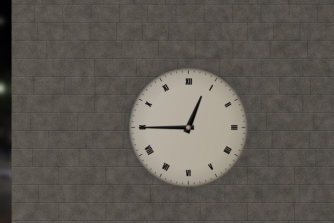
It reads 12:45
